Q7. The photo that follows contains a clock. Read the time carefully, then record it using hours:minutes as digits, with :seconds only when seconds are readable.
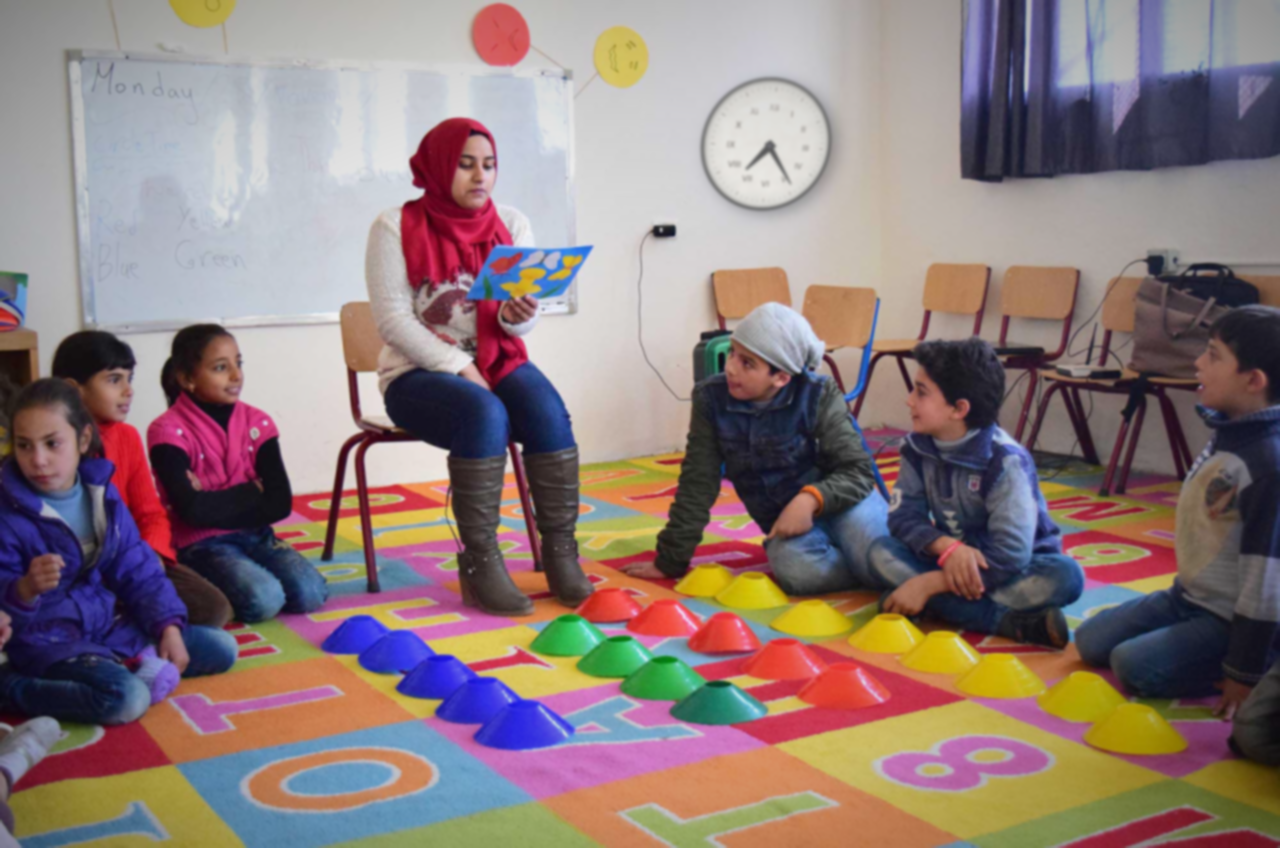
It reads 7:24
